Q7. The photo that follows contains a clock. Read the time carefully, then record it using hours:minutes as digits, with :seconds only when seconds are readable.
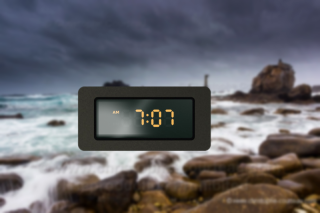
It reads 7:07
